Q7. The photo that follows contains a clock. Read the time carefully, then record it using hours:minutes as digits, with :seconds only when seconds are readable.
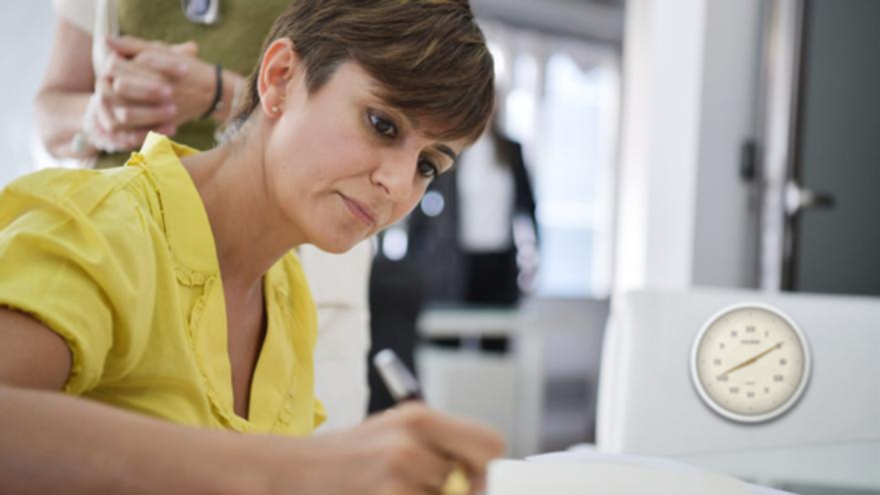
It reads 8:10
